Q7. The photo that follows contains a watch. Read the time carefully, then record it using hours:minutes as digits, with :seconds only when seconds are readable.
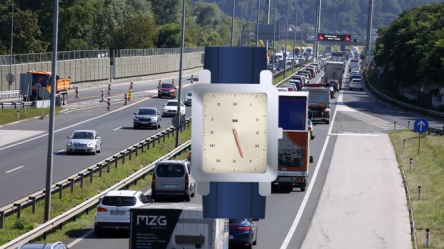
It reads 5:27
